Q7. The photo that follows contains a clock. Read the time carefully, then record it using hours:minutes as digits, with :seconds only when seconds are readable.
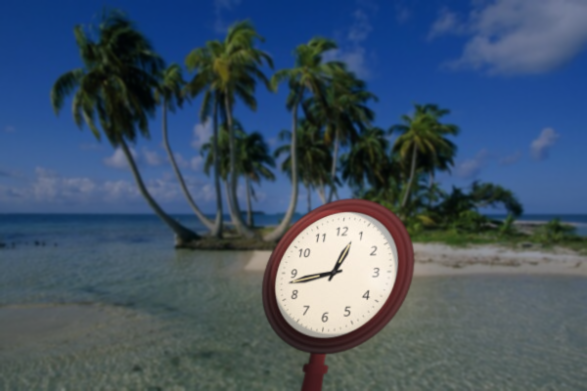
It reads 12:43
